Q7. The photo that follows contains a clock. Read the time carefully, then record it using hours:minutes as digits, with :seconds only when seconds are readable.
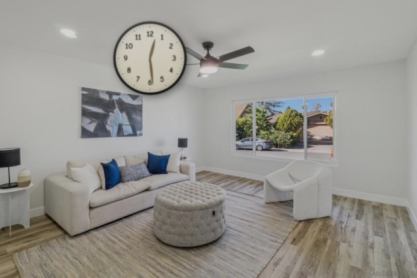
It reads 12:29
